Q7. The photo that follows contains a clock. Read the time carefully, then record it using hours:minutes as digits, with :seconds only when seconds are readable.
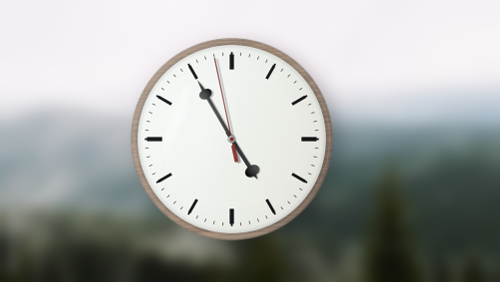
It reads 4:54:58
